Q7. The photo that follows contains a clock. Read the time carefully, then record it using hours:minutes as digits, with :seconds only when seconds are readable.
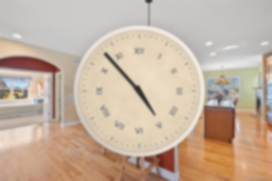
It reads 4:53
